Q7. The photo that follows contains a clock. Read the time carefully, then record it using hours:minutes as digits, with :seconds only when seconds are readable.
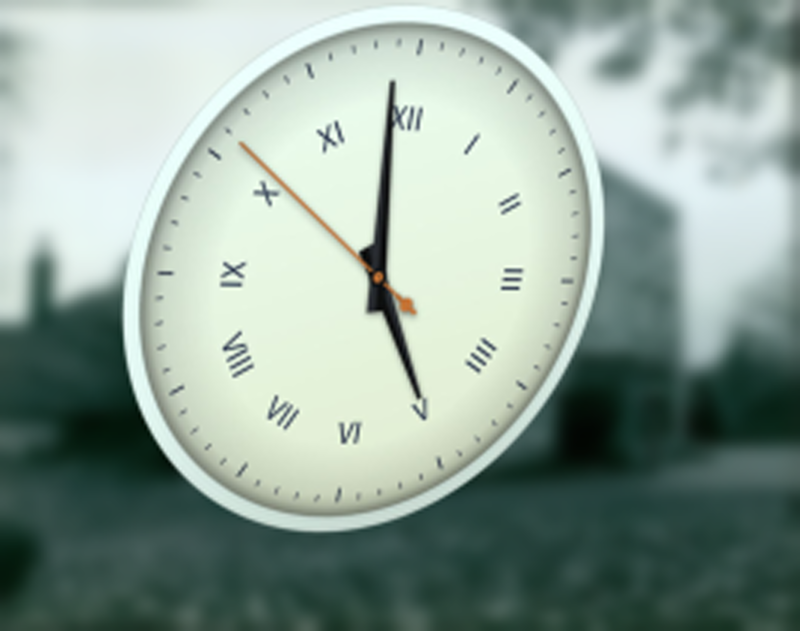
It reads 4:58:51
